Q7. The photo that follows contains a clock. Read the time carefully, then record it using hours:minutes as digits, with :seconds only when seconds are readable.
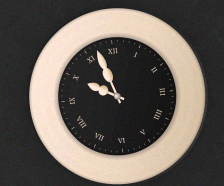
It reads 9:57
